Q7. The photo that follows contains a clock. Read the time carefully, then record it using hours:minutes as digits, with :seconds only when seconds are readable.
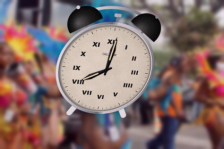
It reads 8:01
